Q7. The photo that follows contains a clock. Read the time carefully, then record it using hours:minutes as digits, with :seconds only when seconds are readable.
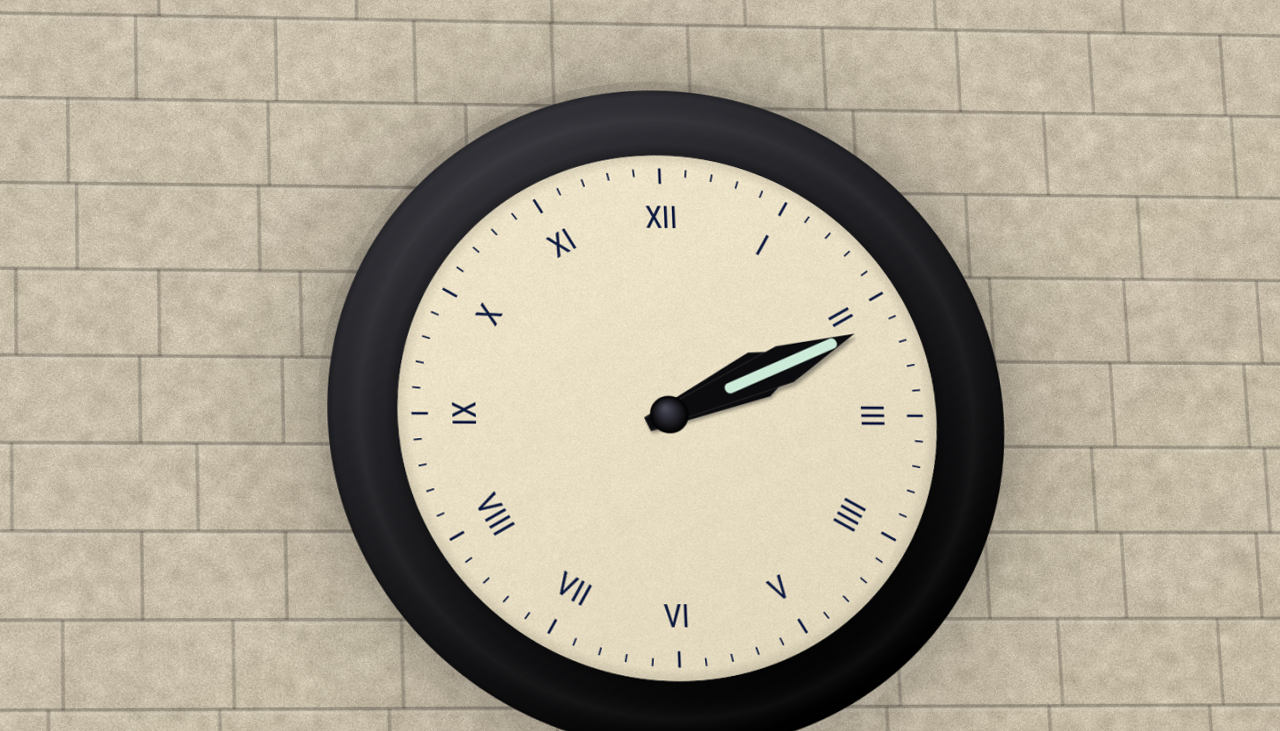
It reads 2:11
